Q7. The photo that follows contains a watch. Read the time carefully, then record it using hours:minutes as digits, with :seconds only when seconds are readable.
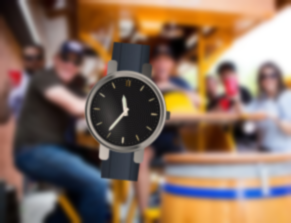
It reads 11:36
